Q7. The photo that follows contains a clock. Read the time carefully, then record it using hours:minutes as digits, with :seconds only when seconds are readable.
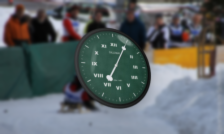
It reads 7:05
